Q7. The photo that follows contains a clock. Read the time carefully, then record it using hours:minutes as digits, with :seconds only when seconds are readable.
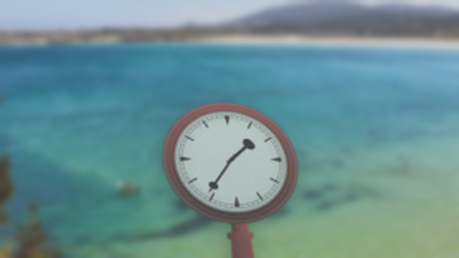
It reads 1:36
